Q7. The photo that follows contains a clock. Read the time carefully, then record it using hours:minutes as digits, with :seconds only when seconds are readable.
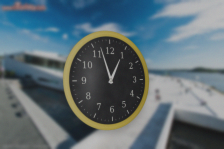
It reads 12:57
